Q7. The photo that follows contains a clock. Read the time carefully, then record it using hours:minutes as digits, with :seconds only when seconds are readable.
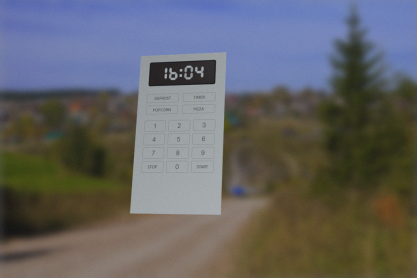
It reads 16:04
